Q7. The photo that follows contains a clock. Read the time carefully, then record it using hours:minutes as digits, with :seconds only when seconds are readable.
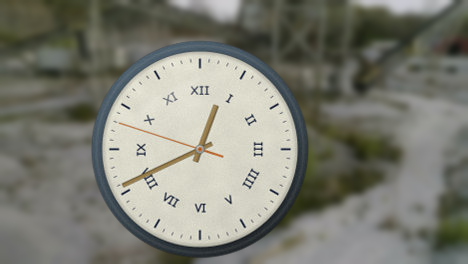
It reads 12:40:48
